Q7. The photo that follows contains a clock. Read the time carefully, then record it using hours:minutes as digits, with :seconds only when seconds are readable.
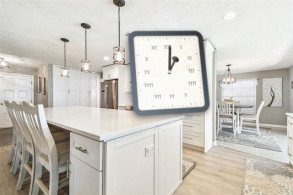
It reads 1:01
